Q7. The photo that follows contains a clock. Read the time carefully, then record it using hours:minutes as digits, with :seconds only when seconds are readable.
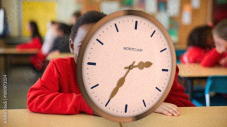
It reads 2:35
